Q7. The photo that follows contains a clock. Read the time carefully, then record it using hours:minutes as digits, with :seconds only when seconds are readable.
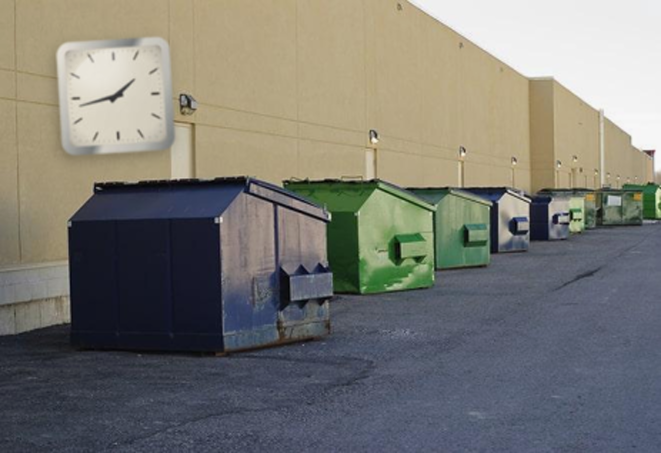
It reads 1:43
